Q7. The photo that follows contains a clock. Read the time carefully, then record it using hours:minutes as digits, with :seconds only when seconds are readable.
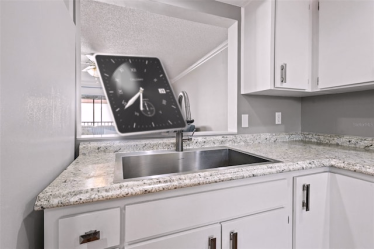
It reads 6:39
